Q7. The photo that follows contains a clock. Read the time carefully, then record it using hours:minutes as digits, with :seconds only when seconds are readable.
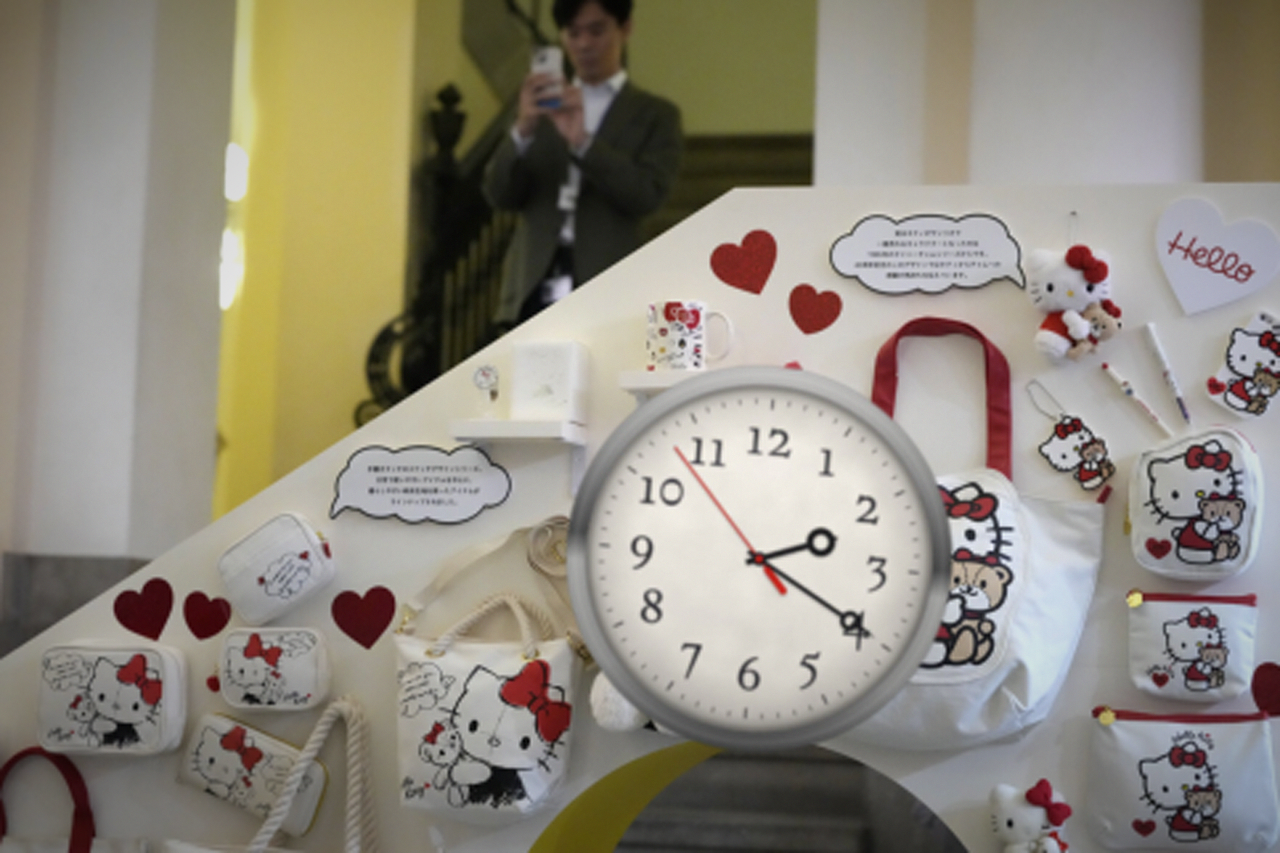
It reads 2:19:53
